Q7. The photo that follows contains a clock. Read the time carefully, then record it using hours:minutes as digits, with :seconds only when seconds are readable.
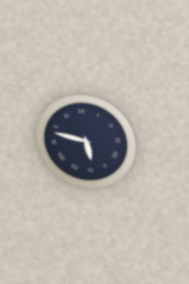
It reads 5:48
